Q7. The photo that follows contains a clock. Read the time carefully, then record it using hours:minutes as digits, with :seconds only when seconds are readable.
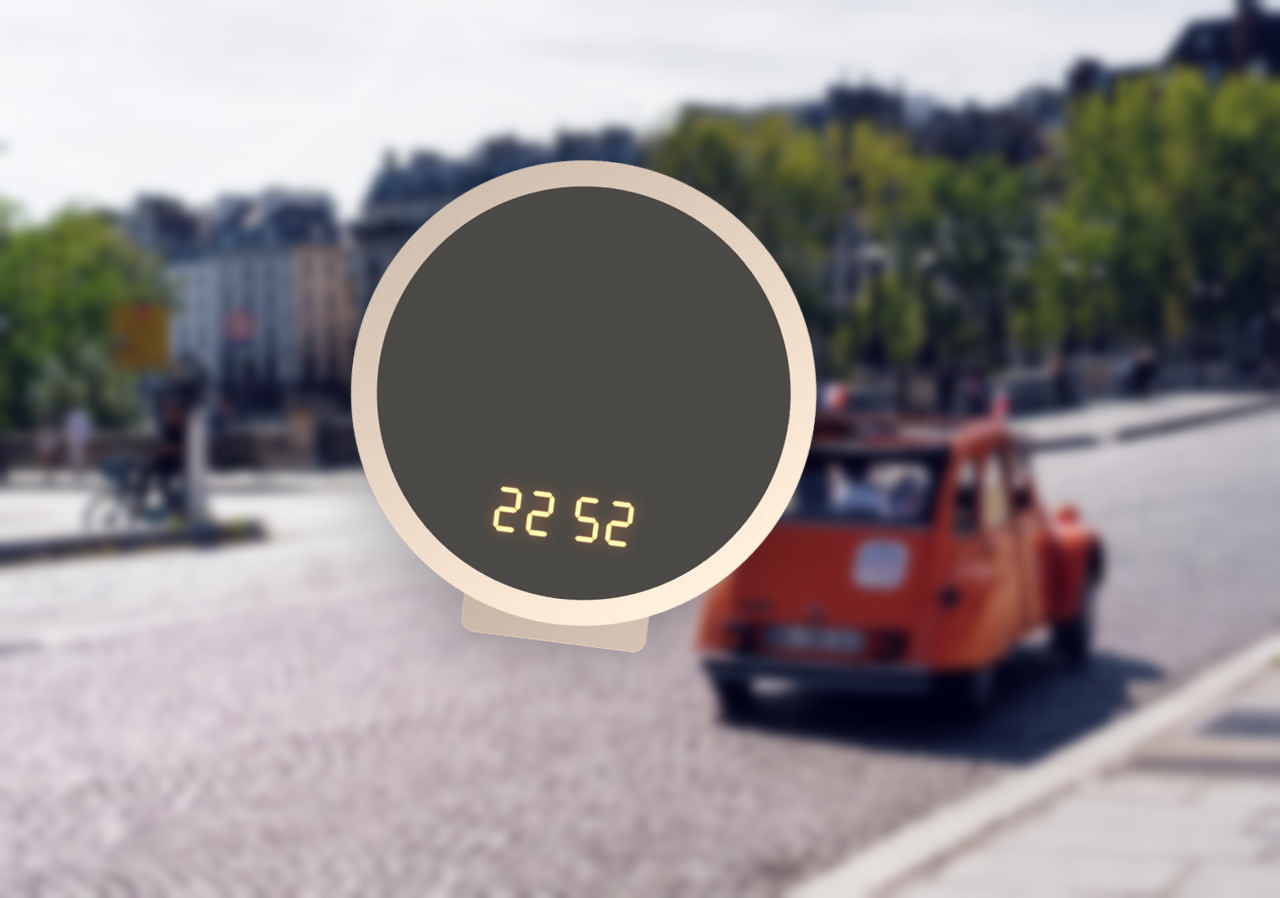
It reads 22:52
